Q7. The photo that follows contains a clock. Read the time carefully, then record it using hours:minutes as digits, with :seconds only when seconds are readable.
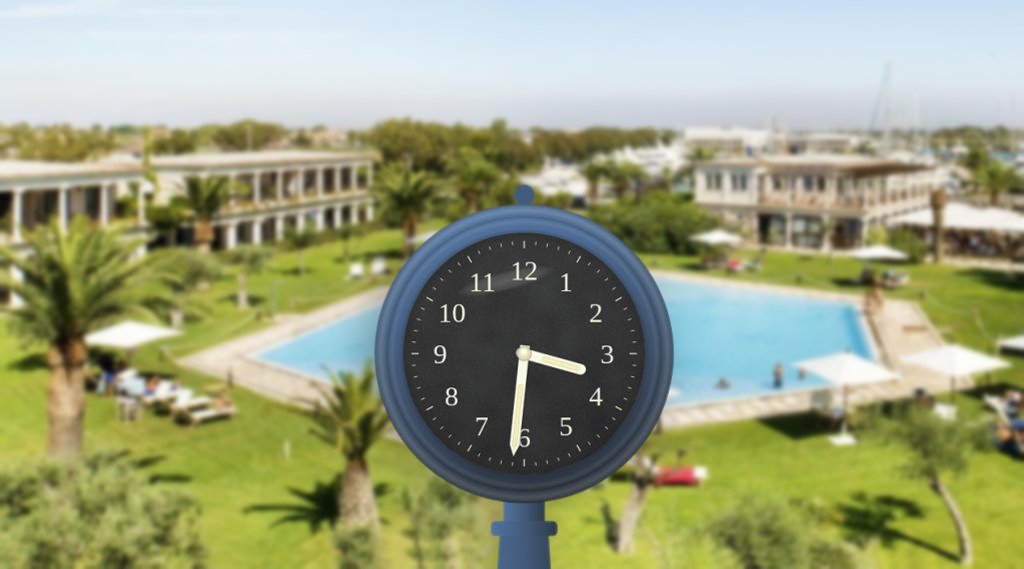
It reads 3:31
